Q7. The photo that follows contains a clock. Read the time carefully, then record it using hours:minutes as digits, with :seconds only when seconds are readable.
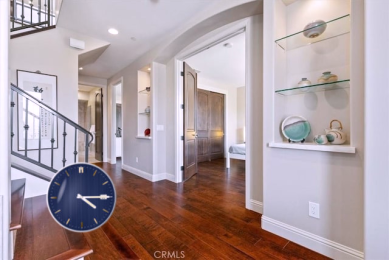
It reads 4:15
